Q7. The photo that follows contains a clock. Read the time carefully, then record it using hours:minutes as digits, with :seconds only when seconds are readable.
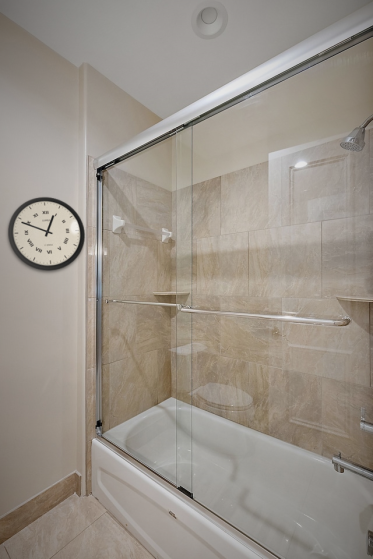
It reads 12:49
